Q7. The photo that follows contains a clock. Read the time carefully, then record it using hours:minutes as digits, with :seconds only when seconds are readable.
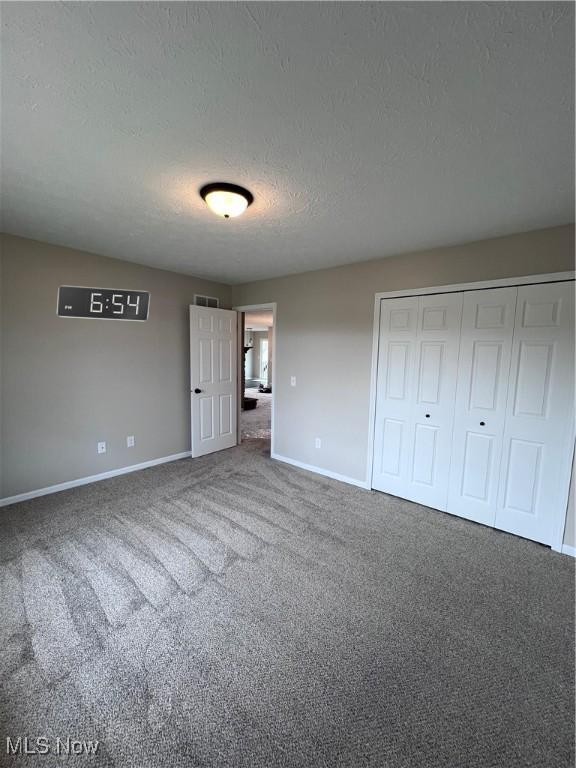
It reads 6:54
